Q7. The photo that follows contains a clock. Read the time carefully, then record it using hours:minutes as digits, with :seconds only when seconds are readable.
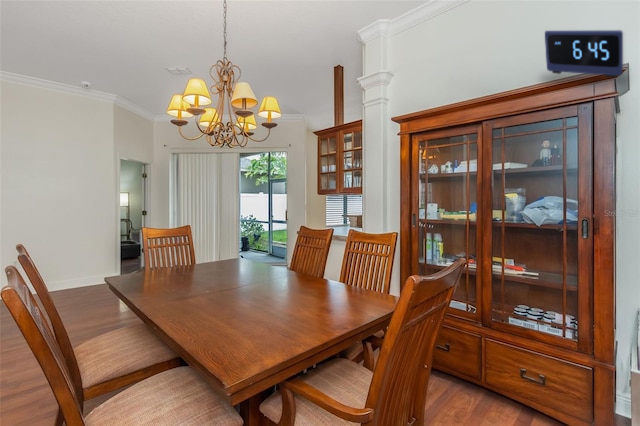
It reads 6:45
